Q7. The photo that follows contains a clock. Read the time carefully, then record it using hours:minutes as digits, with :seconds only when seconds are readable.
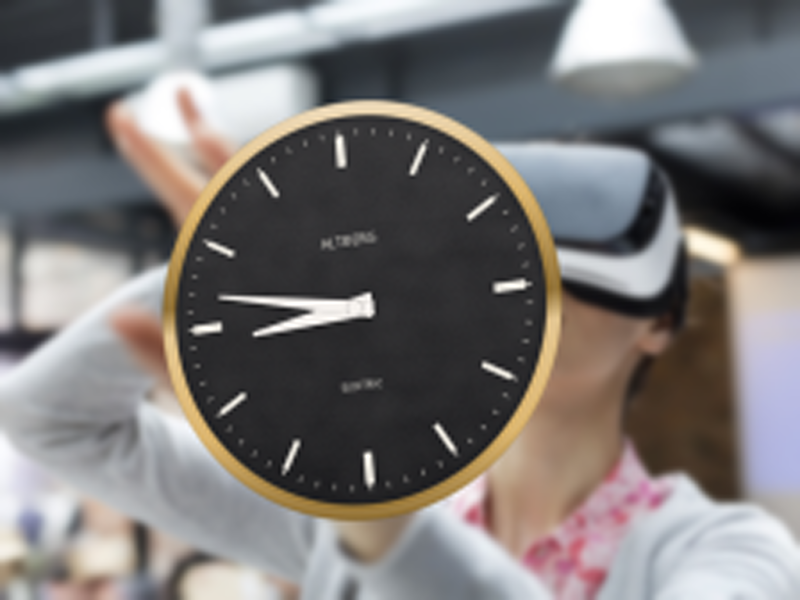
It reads 8:47
